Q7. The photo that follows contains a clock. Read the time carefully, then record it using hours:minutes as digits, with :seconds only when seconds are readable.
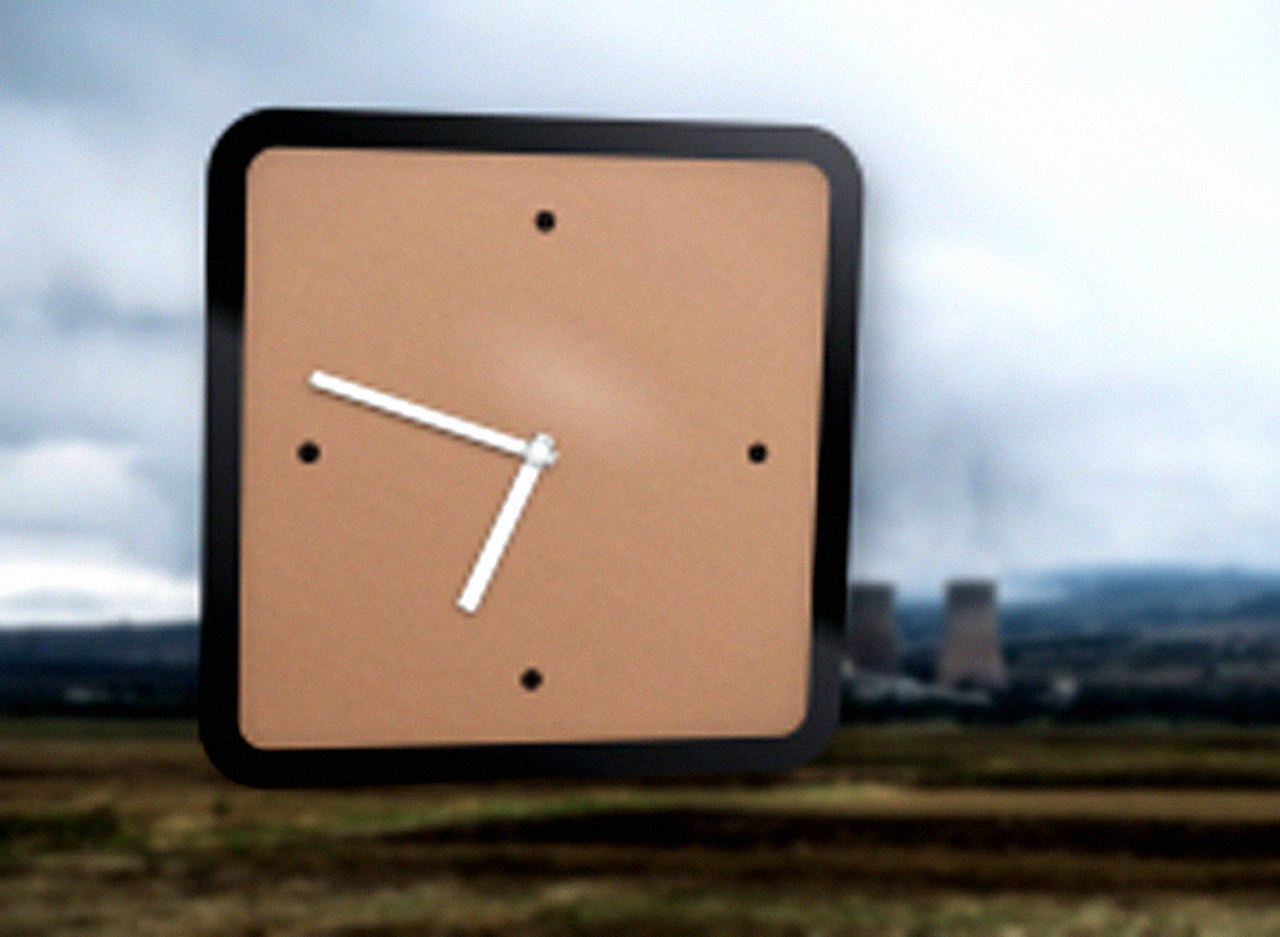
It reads 6:48
